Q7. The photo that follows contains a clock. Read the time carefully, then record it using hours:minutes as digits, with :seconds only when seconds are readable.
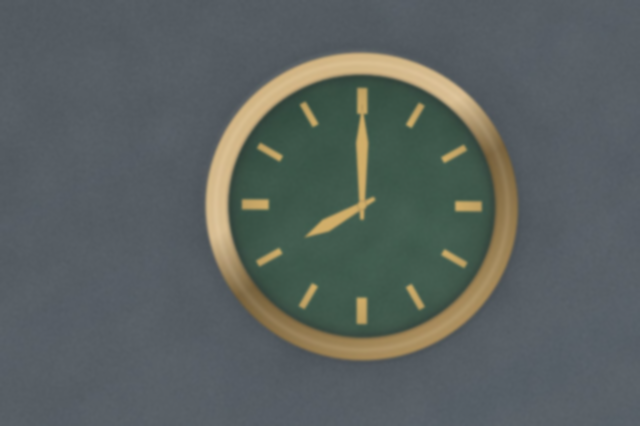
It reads 8:00
